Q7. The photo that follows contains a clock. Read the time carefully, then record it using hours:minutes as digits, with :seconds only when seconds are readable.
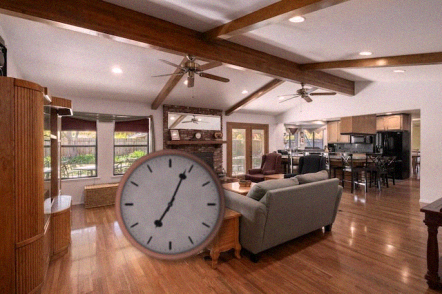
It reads 7:04
